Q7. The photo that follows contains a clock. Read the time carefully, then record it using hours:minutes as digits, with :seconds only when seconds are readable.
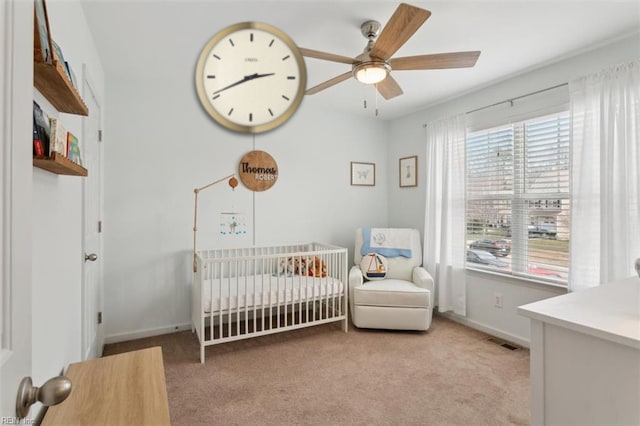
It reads 2:41
